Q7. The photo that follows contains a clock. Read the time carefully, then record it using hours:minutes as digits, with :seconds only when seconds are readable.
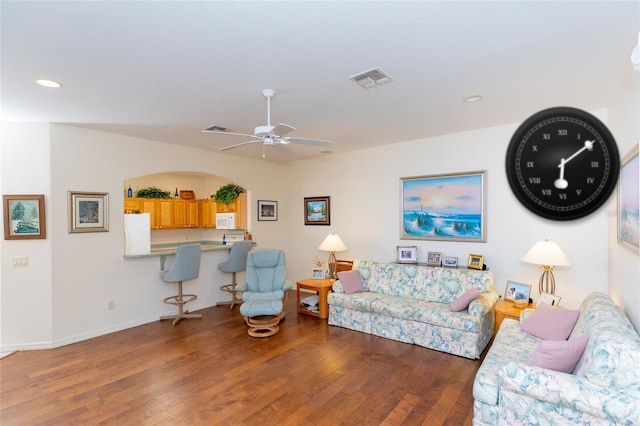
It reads 6:09
